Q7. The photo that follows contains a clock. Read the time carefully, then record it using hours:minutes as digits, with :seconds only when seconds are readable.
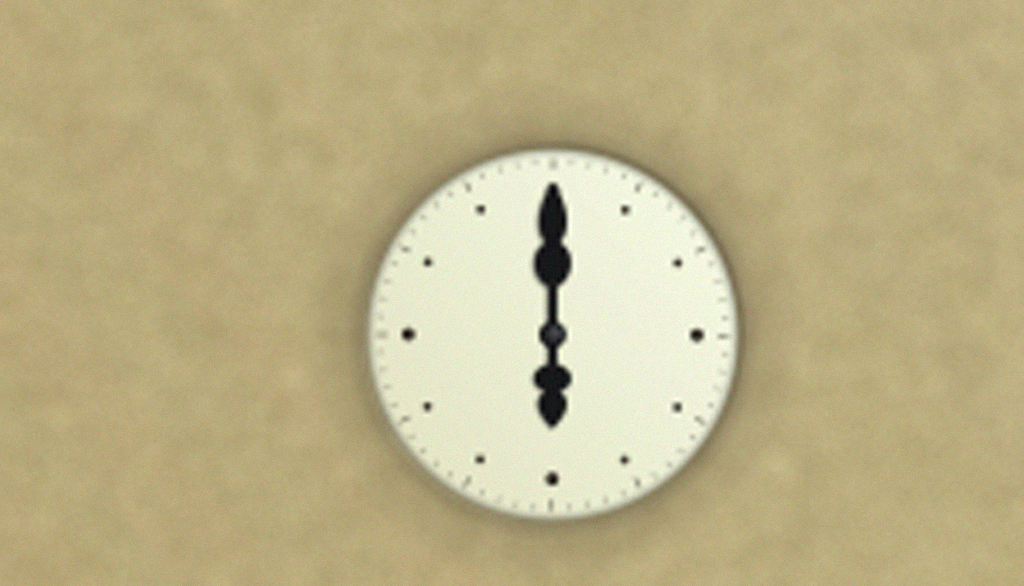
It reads 6:00
